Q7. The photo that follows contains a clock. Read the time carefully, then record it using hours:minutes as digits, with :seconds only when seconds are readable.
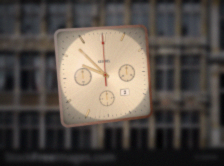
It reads 9:53
